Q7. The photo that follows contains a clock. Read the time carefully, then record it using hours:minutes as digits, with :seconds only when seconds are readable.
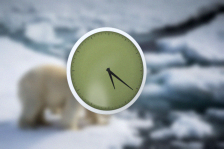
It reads 5:21
